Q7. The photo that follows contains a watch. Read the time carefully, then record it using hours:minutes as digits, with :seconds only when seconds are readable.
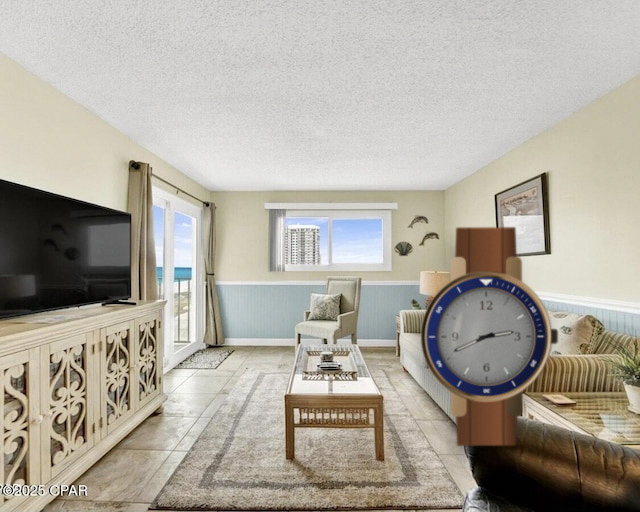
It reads 2:41
